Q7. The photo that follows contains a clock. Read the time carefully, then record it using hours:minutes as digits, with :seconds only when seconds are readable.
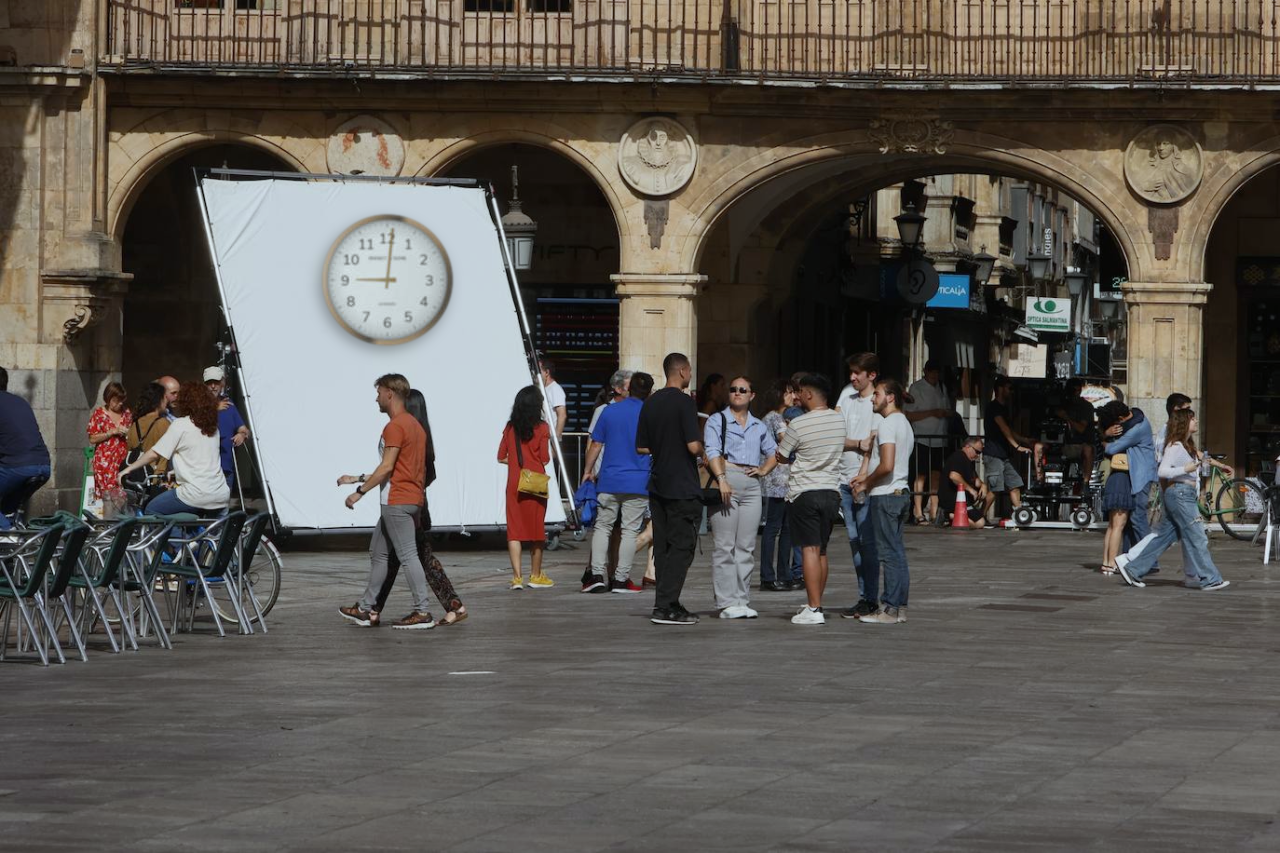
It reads 9:01
